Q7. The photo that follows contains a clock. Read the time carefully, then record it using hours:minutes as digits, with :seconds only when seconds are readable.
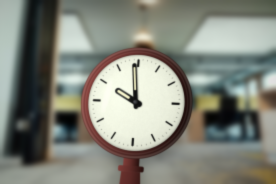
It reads 9:59
